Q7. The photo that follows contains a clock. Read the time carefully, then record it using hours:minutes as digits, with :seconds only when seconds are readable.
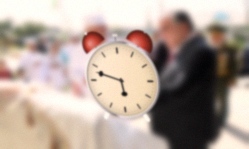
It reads 5:48
